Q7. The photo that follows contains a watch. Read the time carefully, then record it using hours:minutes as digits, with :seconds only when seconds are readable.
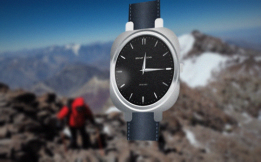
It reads 12:15
